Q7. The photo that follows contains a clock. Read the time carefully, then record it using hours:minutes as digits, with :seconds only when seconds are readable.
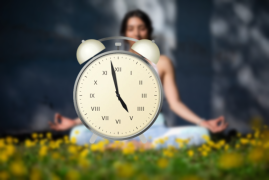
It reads 4:58
